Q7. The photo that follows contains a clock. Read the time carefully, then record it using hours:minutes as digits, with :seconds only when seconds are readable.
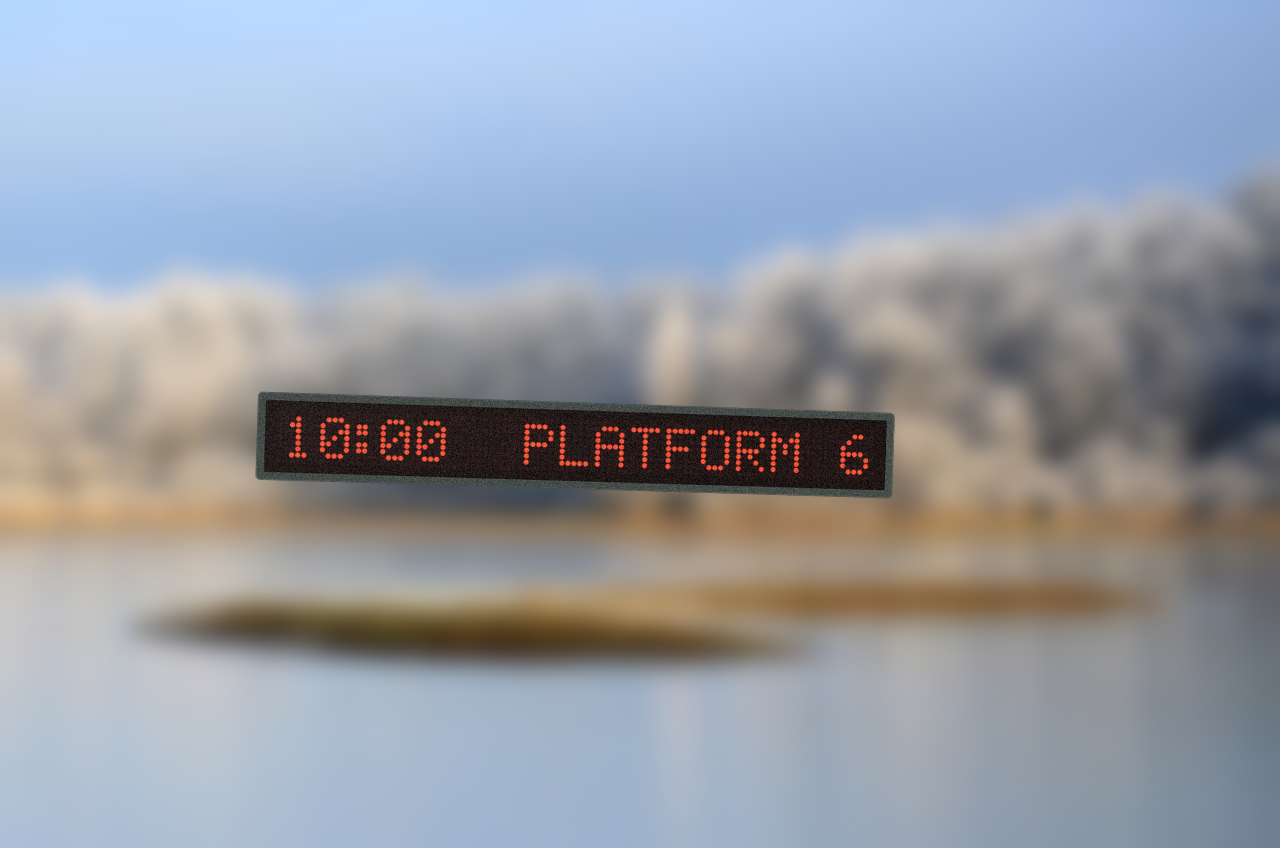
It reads 10:00
